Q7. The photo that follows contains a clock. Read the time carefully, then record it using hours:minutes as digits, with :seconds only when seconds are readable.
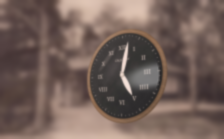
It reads 5:02
